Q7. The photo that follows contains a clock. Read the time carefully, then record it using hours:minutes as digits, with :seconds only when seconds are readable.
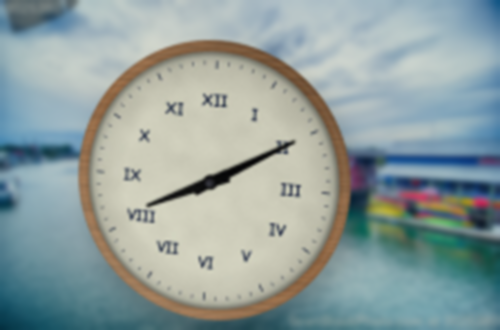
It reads 8:10
